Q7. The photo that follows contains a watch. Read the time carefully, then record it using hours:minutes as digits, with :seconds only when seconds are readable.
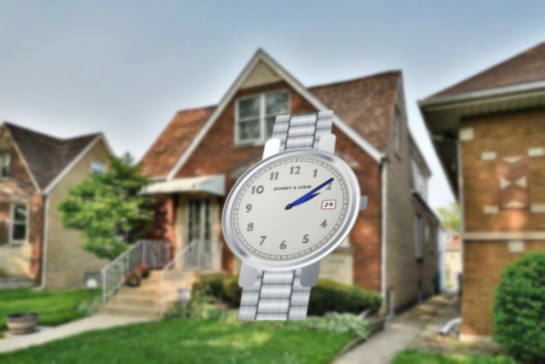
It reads 2:09
